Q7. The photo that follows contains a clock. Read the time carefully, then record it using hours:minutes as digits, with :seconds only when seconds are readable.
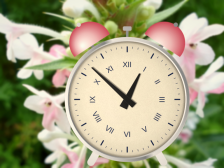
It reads 12:52
